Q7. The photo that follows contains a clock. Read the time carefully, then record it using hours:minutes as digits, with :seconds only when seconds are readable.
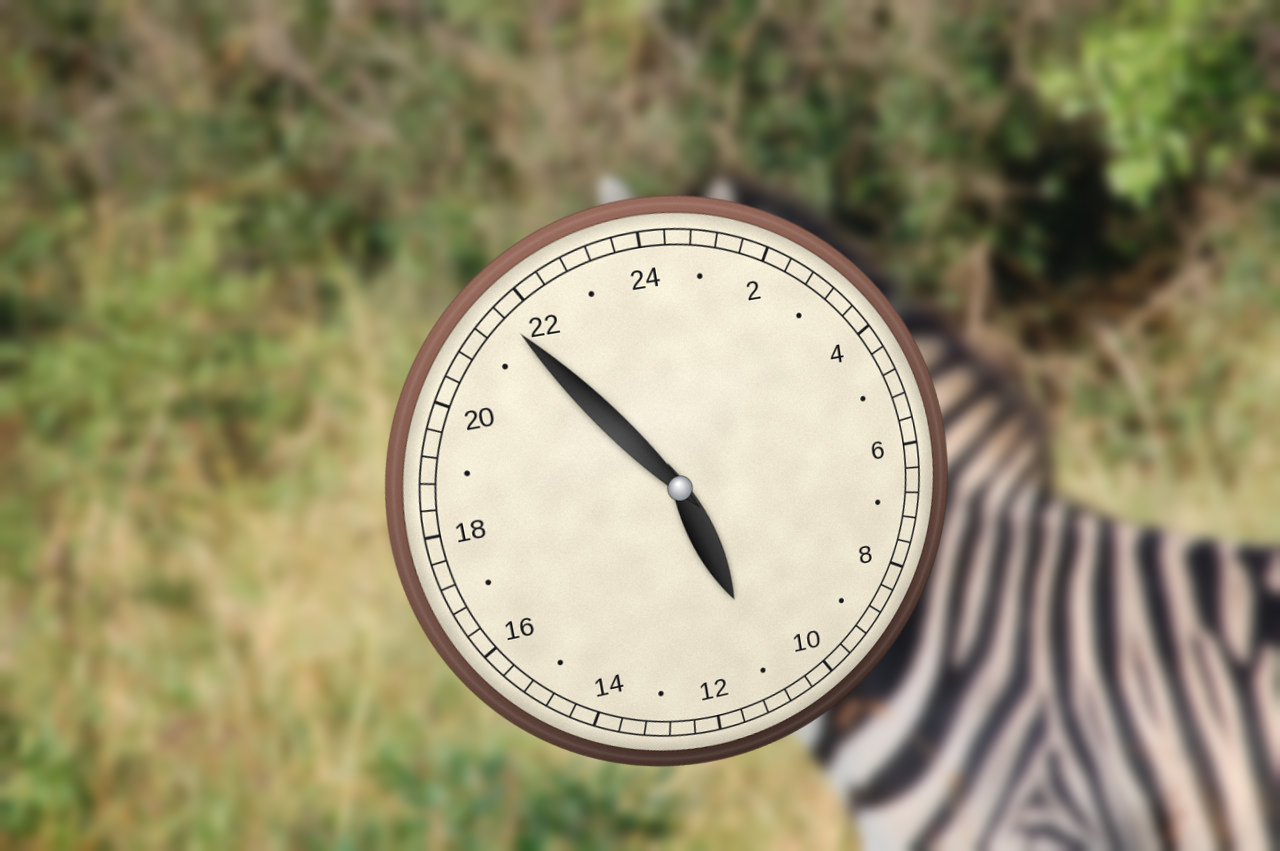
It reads 10:54
